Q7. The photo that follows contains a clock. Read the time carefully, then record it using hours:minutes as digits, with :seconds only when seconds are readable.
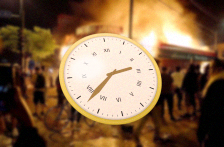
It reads 2:38
